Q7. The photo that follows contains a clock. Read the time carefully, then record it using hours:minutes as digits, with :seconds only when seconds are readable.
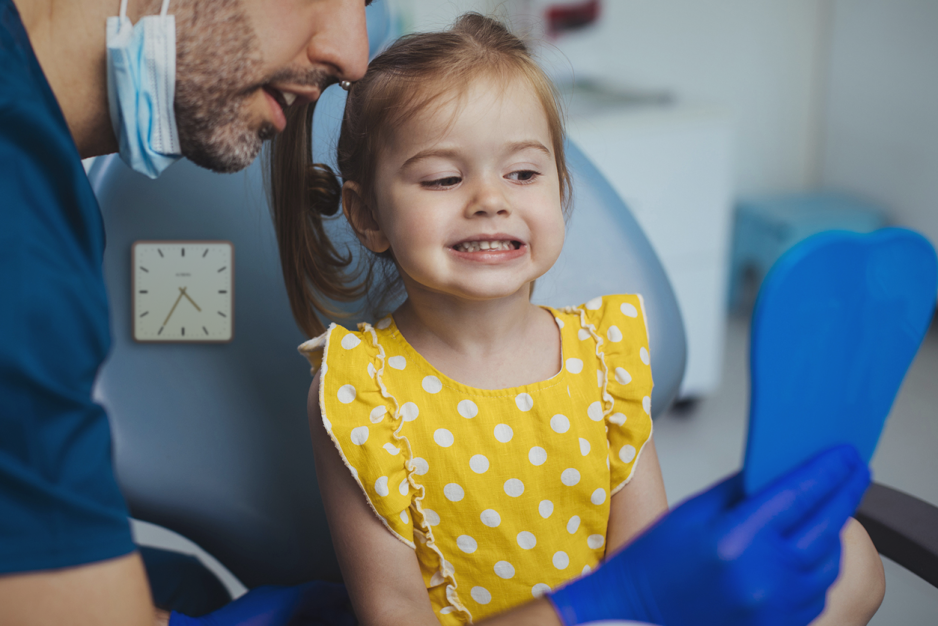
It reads 4:35
